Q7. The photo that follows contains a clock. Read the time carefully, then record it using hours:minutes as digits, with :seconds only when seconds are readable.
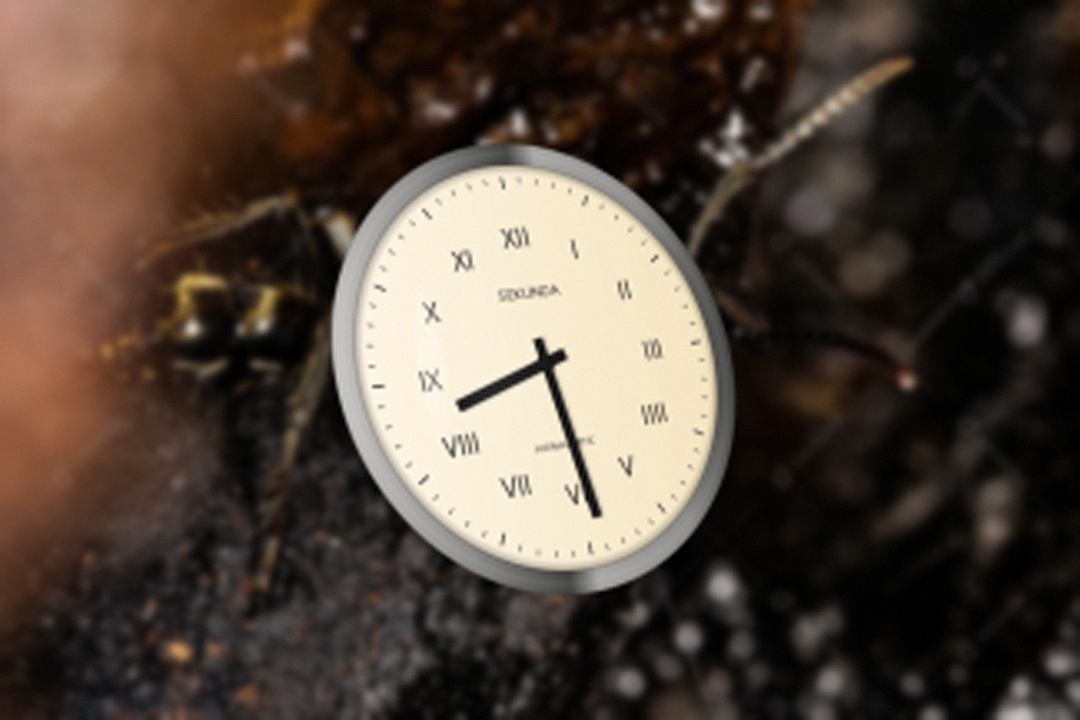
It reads 8:29
